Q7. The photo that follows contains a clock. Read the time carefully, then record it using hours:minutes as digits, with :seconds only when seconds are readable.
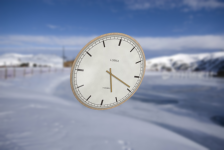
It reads 5:19
